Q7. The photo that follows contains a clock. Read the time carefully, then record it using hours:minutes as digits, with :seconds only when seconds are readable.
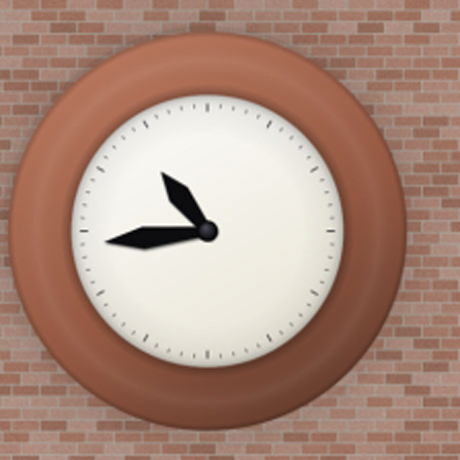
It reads 10:44
